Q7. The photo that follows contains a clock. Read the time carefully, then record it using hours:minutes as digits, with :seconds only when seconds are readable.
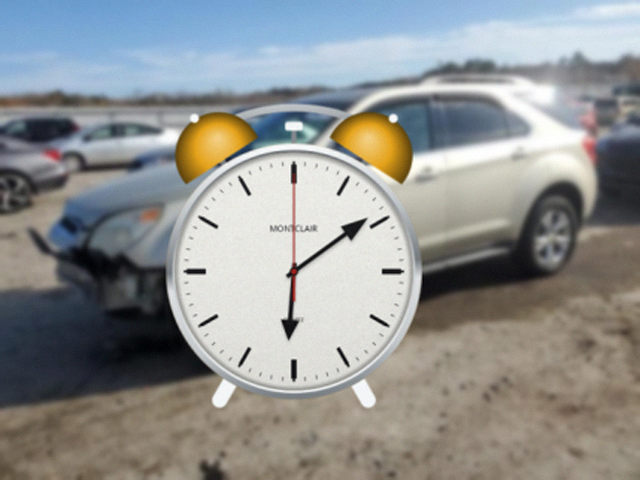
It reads 6:09:00
